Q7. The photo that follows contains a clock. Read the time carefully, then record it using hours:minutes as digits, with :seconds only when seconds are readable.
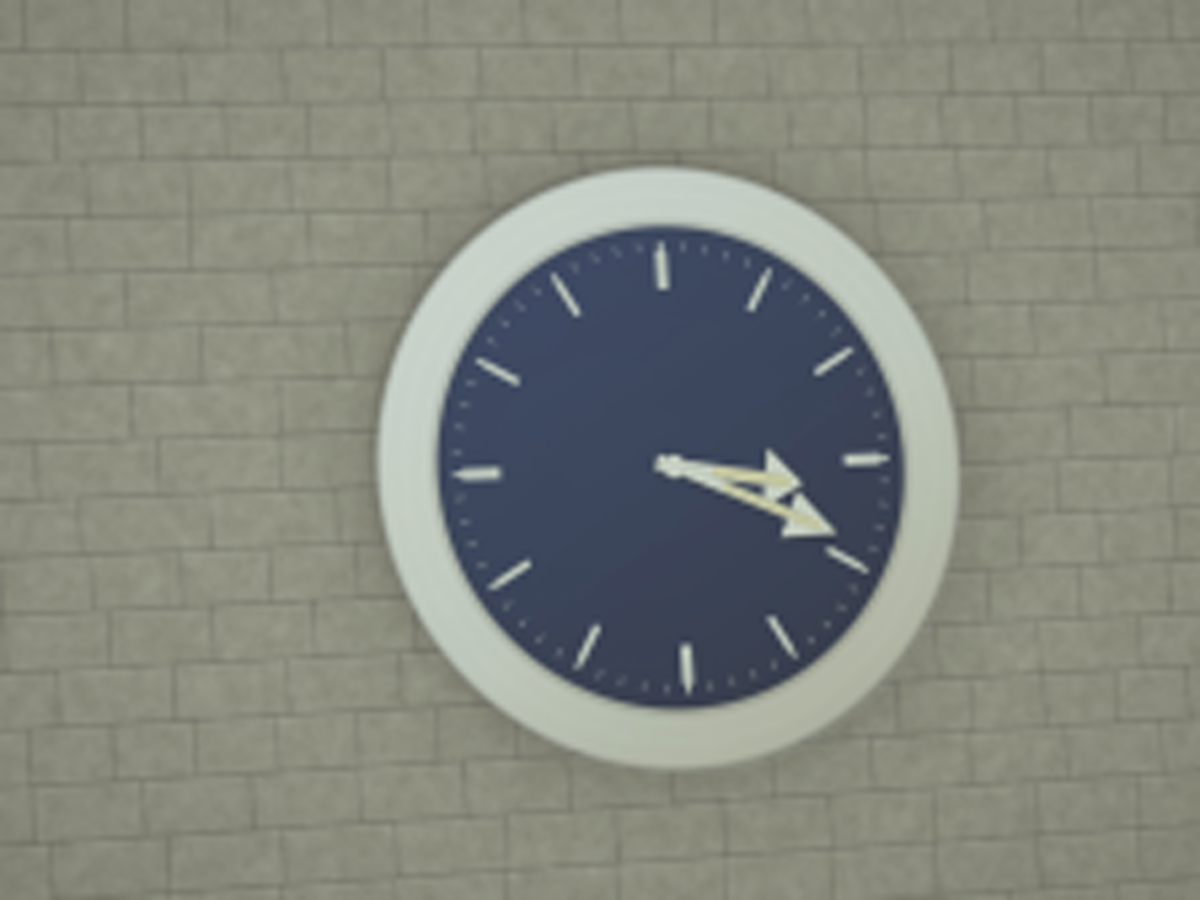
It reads 3:19
